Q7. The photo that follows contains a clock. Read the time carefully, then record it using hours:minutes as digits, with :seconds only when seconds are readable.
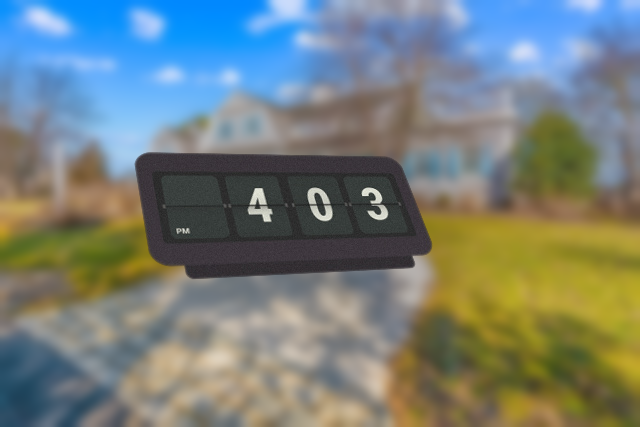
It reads 4:03
